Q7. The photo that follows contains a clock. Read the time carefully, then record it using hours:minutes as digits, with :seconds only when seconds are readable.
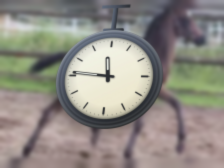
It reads 11:46
